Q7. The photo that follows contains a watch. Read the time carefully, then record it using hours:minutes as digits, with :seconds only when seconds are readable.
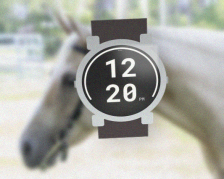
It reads 12:20
